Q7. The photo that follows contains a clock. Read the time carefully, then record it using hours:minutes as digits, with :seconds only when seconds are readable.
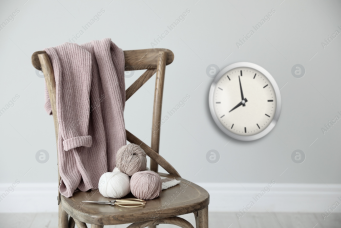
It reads 7:59
